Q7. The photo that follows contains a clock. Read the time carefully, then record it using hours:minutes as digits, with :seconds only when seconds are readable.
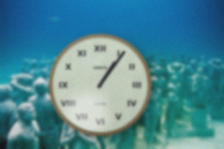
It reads 1:06
